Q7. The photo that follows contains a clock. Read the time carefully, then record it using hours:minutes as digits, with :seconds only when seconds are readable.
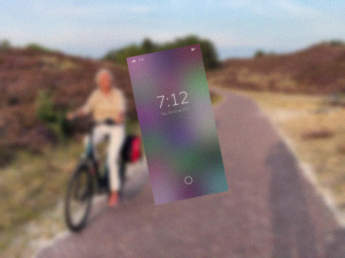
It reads 7:12
